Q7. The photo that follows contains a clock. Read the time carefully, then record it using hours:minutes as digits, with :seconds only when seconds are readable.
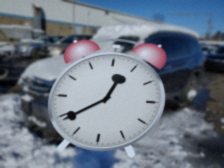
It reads 12:39
